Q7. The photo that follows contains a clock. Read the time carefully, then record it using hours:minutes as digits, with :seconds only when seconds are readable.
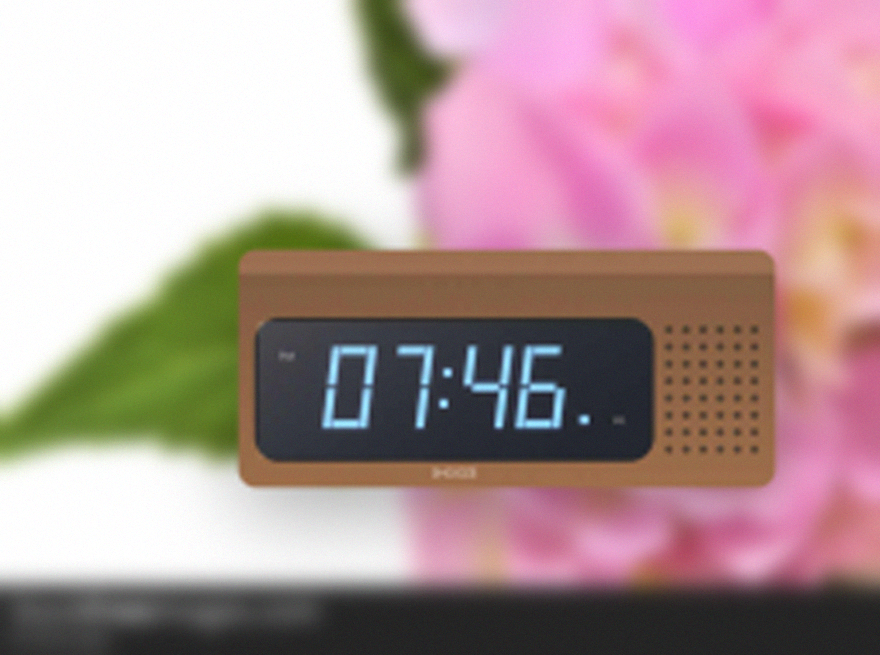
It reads 7:46
